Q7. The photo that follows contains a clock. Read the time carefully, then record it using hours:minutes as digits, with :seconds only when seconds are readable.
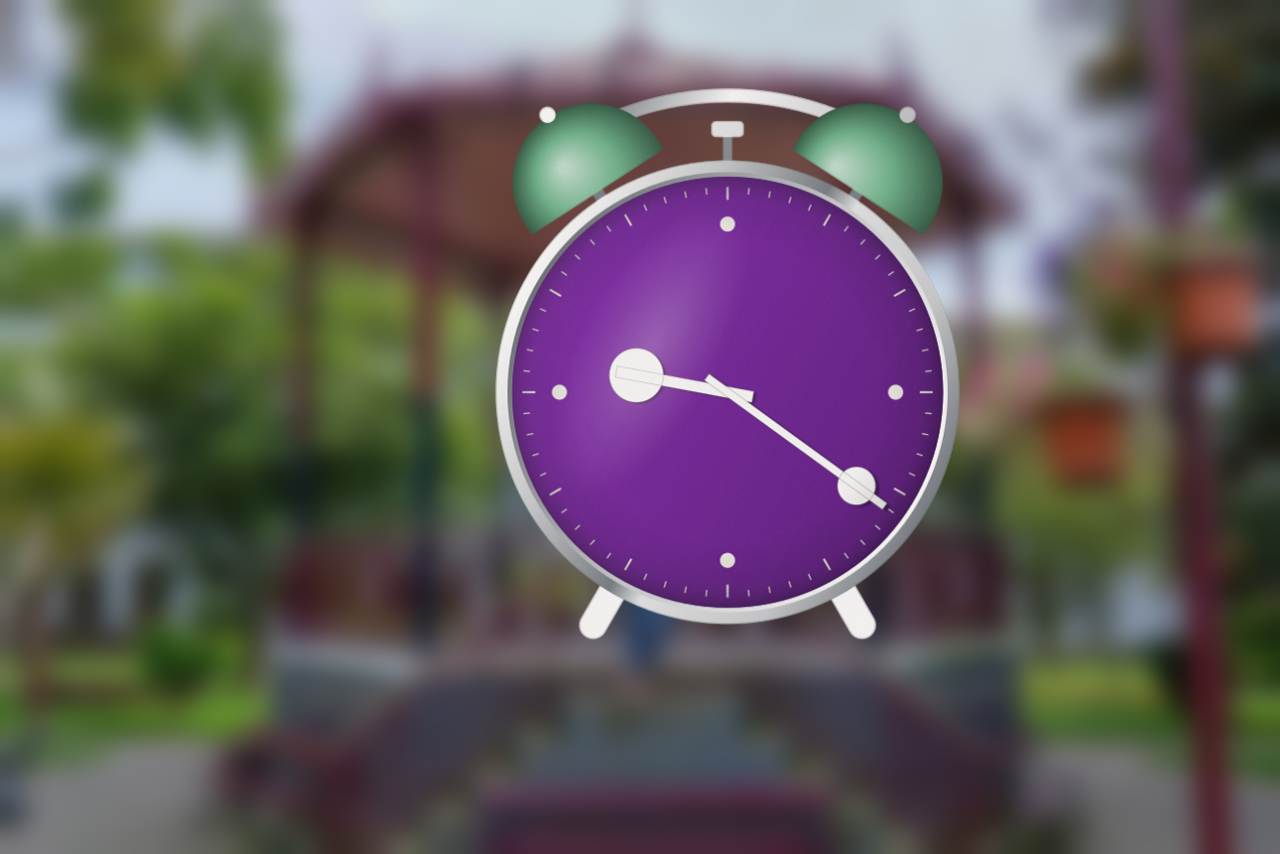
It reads 9:21
